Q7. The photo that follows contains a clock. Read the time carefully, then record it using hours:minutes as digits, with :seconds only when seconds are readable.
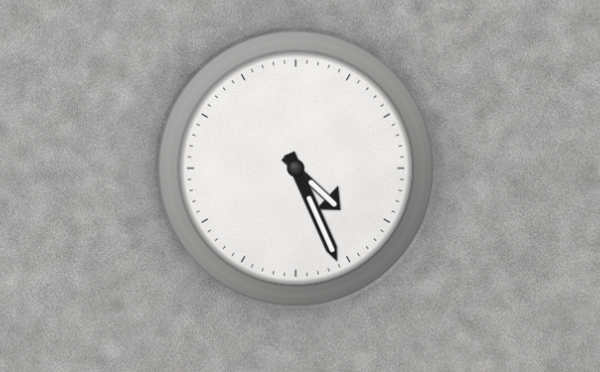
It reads 4:26
